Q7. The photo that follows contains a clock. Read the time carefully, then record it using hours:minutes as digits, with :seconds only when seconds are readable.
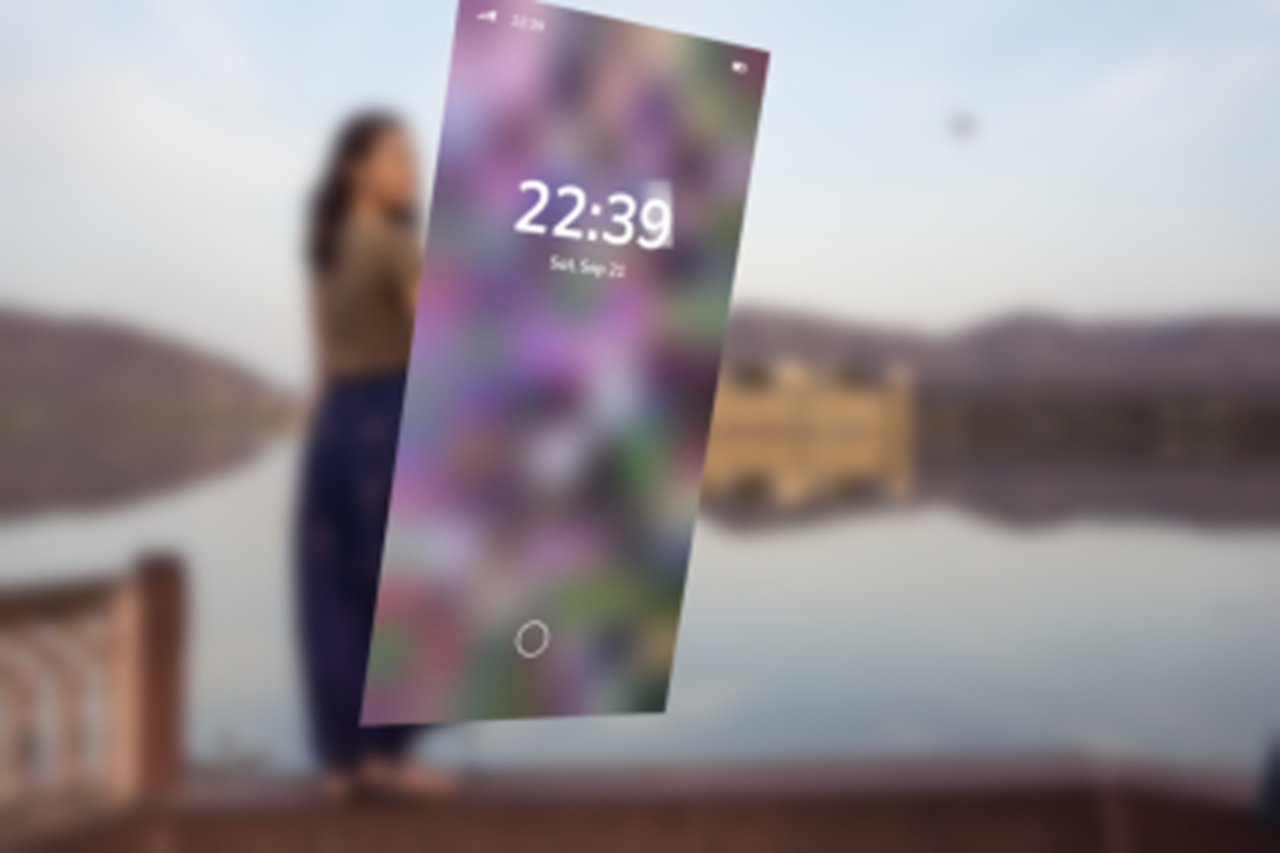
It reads 22:39
